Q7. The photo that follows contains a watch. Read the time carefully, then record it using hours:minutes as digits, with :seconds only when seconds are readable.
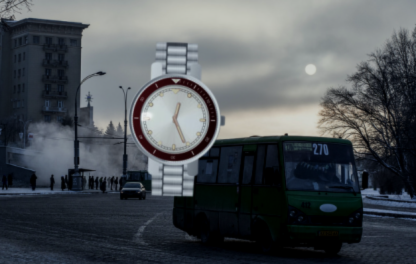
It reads 12:26
